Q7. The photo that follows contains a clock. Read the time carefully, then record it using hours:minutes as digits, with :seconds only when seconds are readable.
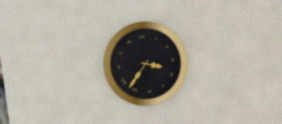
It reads 3:37
